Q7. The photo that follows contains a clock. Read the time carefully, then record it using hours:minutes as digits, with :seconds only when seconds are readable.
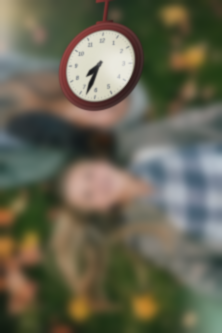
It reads 7:33
